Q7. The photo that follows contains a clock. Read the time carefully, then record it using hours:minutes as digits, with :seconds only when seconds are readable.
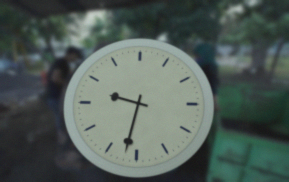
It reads 9:32
